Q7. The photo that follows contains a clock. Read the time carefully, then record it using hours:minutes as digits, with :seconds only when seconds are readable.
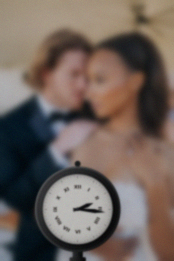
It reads 2:16
